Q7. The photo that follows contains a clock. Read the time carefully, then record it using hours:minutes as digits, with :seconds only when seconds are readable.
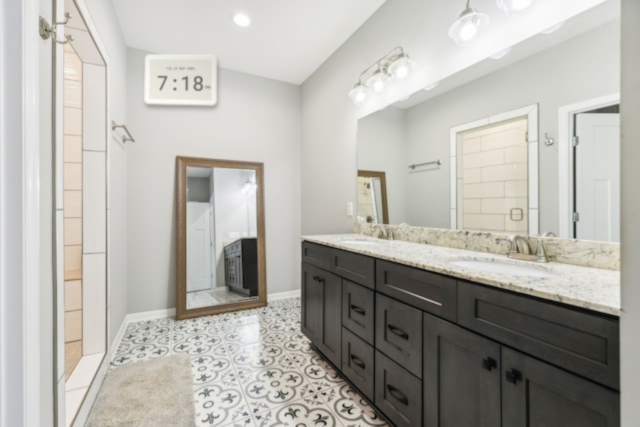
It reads 7:18
